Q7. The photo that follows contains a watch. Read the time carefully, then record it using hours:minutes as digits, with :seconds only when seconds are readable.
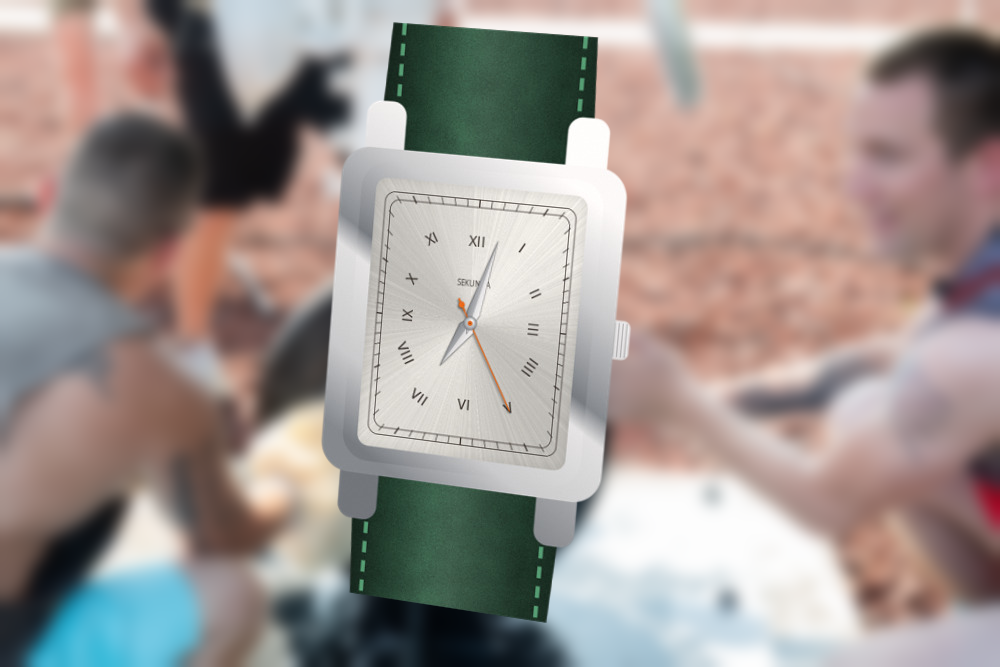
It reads 7:02:25
